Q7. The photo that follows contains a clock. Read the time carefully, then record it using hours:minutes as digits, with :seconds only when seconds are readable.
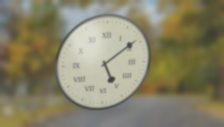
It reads 5:09
